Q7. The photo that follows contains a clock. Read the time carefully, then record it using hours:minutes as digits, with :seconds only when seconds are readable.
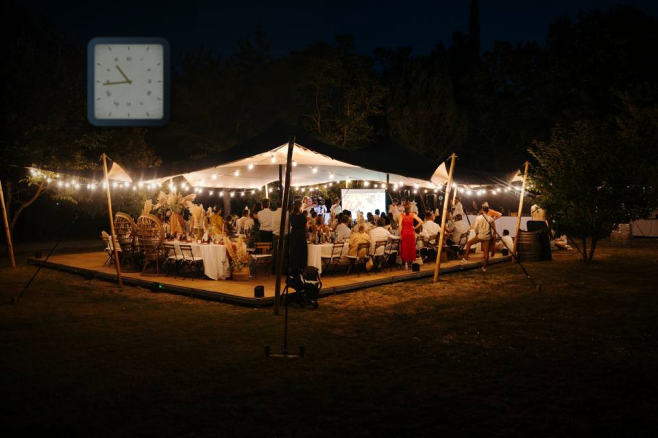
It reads 10:44
